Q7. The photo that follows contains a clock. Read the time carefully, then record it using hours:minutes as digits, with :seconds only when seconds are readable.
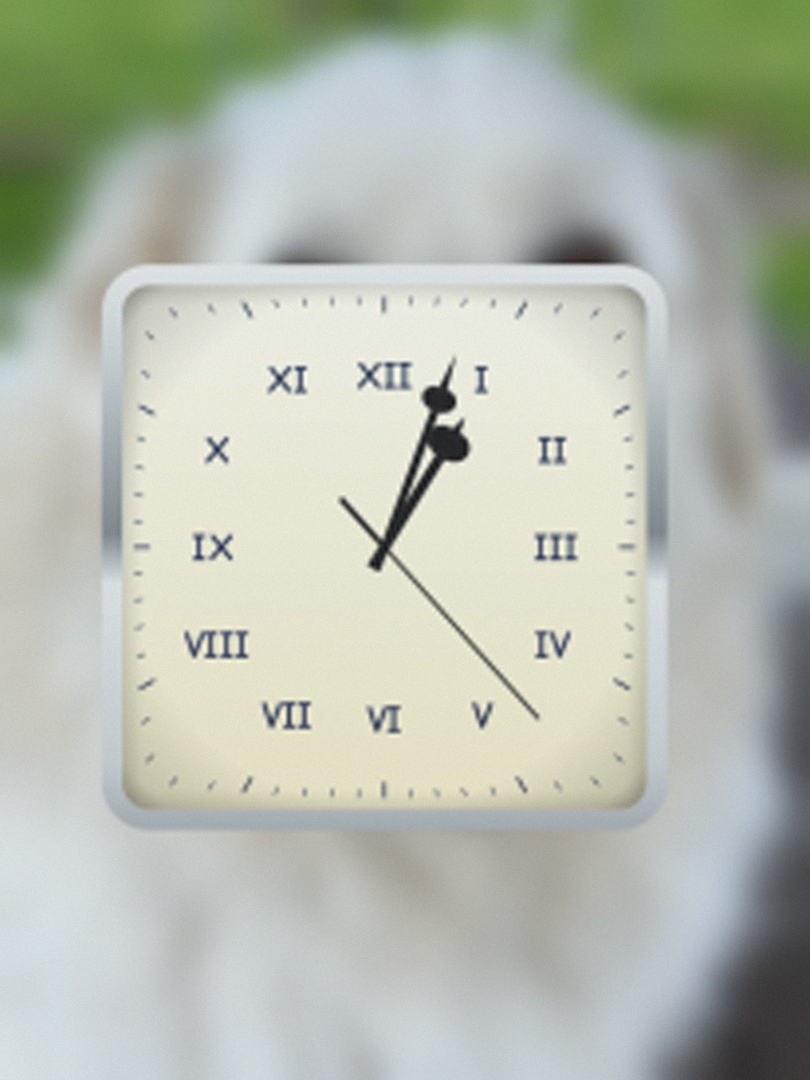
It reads 1:03:23
